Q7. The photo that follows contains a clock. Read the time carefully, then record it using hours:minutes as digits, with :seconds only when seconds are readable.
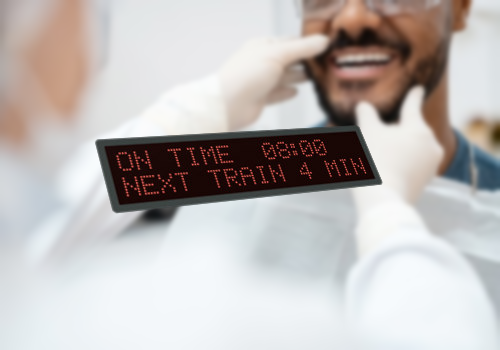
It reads 8:00
